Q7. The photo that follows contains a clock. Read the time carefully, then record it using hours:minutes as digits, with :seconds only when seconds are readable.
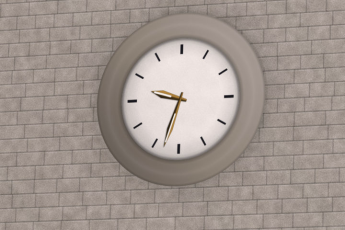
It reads 9:33
